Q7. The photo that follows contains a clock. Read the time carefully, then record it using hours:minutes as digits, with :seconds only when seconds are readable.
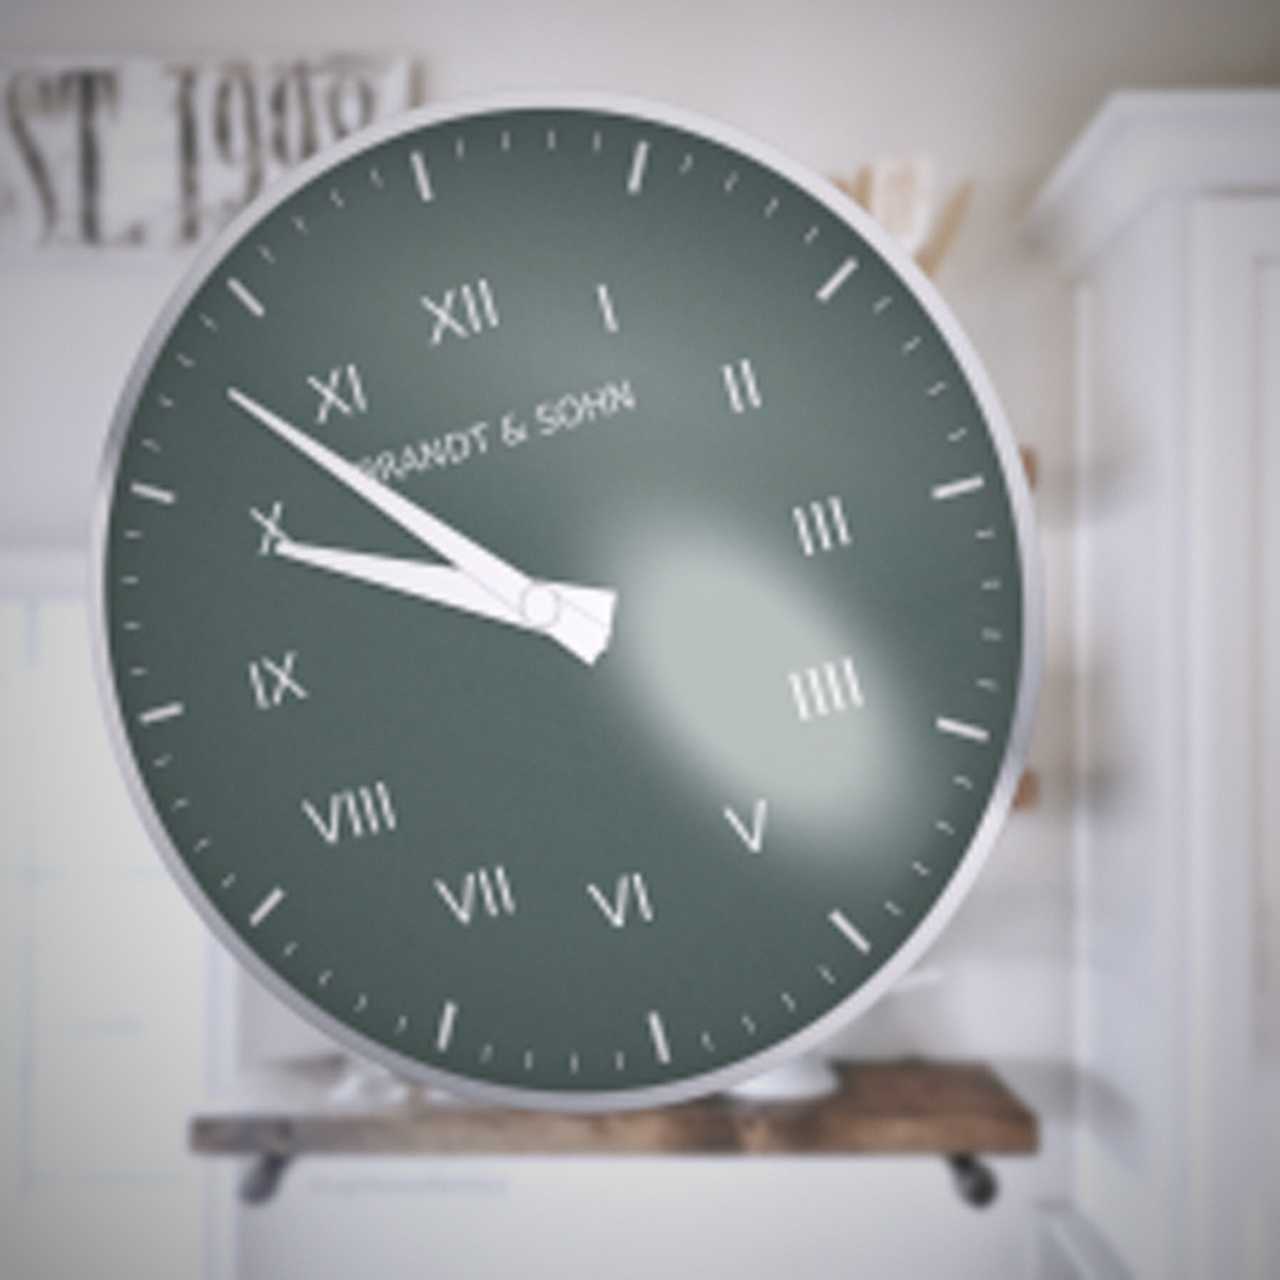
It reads 9:53
